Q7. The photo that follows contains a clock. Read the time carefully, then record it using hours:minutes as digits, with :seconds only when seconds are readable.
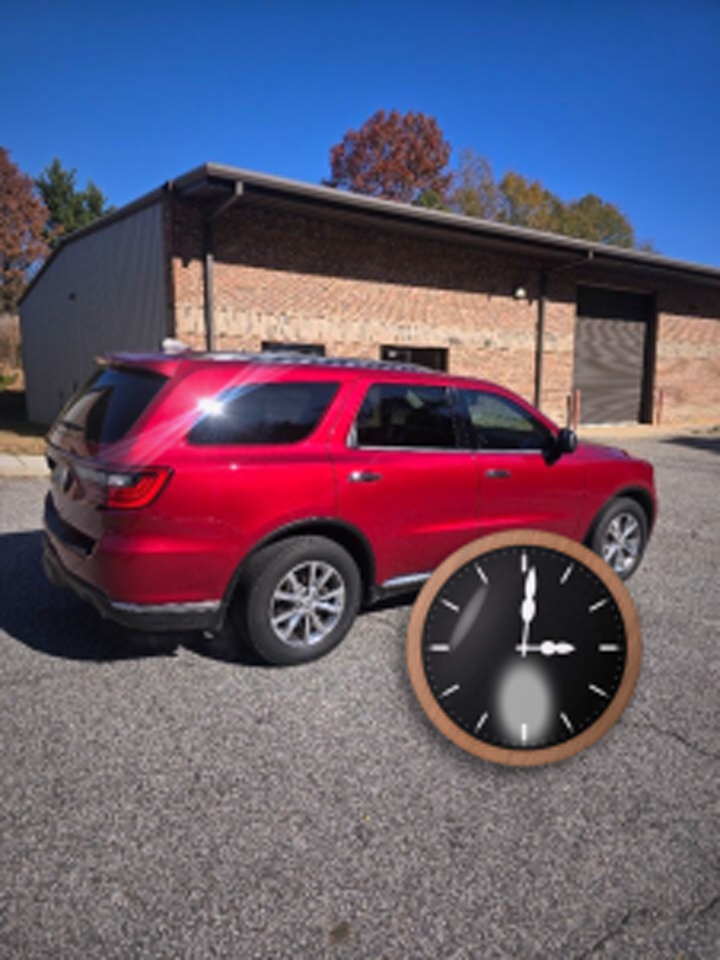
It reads 3:01
